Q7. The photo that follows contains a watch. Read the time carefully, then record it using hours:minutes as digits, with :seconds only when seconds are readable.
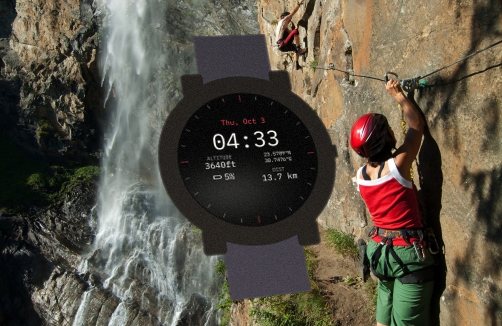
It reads 4:33
